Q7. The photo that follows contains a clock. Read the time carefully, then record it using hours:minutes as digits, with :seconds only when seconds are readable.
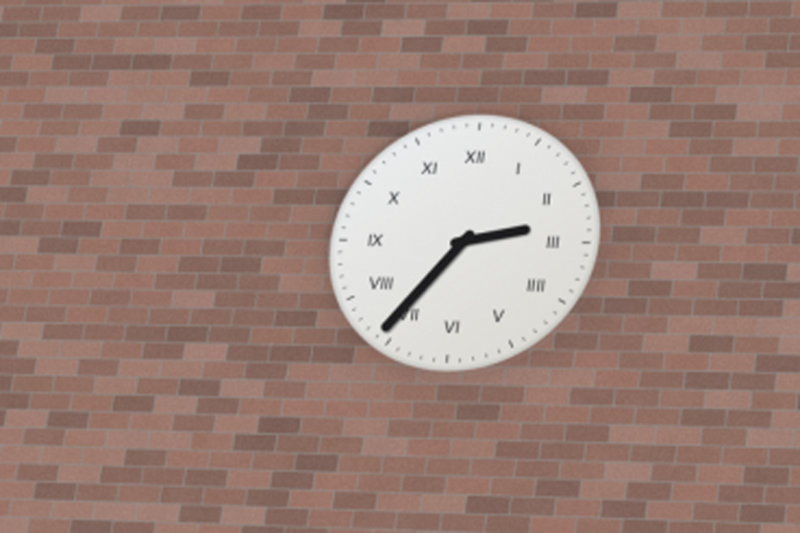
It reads 2:36
